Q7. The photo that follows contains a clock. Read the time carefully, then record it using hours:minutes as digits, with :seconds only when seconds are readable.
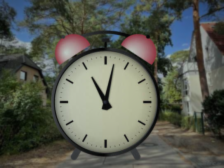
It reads 11:02
